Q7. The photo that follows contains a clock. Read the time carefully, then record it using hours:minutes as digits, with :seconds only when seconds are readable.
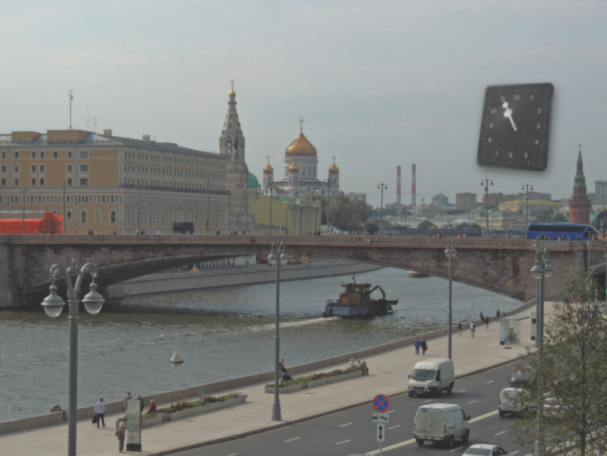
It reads 10:55
